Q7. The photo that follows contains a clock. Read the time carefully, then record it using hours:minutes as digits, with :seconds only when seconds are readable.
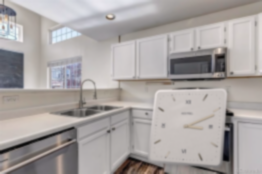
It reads 3:11
